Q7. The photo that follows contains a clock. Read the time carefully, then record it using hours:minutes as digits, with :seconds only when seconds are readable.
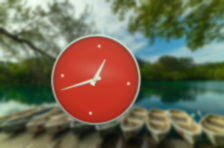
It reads 12:41
